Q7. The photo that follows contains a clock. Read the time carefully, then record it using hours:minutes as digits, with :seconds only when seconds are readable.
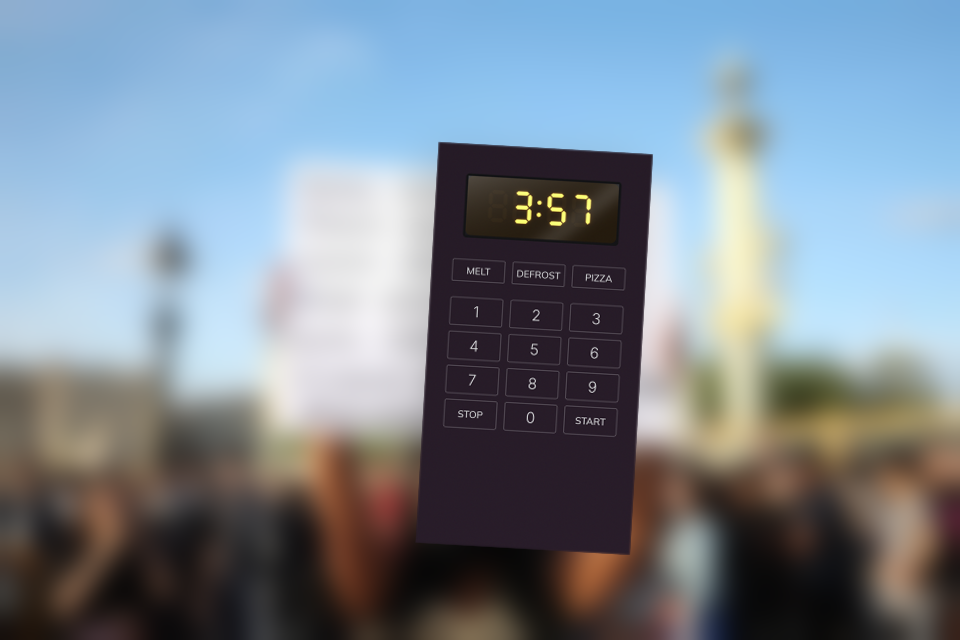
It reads 3:57
